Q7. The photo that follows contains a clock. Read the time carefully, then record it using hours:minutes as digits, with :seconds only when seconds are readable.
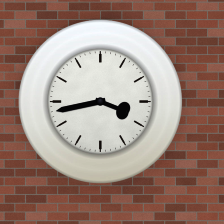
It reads 3:43
